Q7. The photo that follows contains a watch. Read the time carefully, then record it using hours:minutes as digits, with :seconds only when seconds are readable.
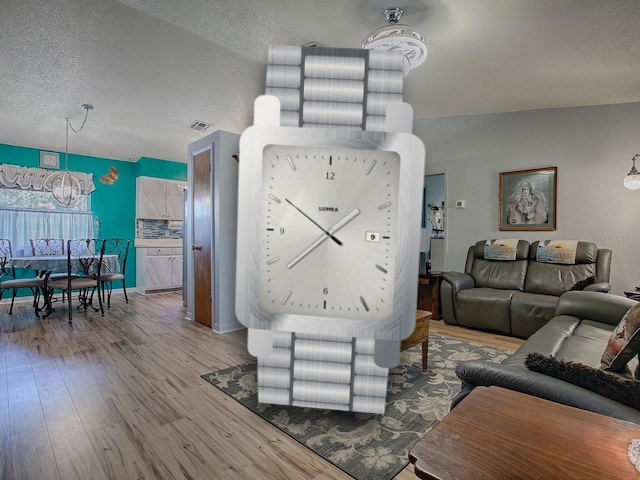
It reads 1:37:51
